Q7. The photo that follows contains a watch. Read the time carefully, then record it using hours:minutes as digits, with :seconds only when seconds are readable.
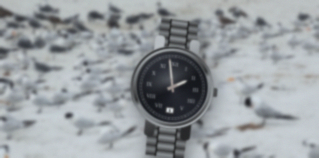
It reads 1:58
